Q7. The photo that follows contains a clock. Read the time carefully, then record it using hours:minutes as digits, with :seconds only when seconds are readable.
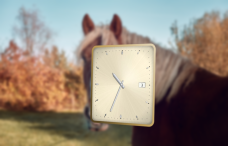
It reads 10:34
